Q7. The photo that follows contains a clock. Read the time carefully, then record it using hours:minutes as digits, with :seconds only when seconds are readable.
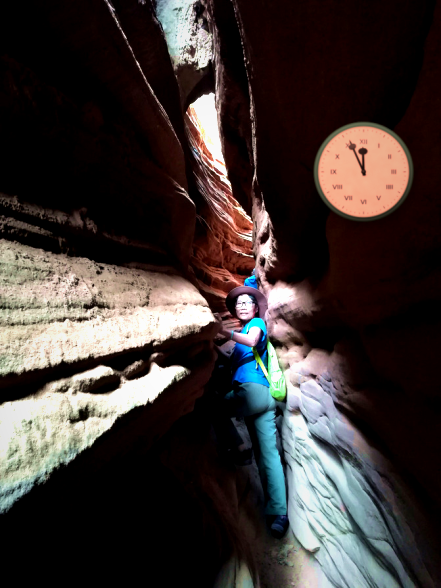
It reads 11:56
